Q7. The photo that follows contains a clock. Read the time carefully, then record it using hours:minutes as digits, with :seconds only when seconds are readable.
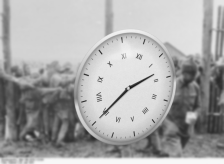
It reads 1:35
